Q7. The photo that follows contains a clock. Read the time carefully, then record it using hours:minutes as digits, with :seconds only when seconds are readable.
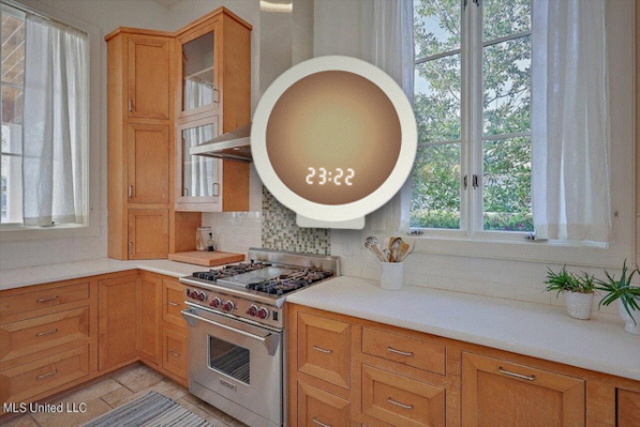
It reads 23:22
